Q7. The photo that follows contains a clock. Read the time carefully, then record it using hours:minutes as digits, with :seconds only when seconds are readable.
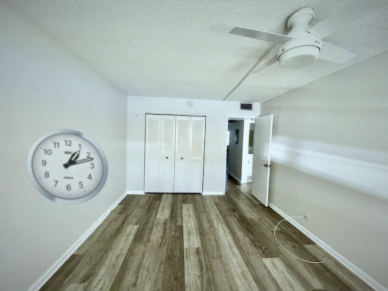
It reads 1:12
